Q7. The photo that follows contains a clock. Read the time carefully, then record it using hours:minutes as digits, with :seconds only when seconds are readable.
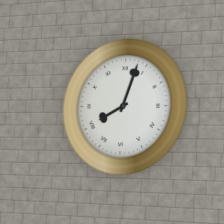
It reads 8:03
